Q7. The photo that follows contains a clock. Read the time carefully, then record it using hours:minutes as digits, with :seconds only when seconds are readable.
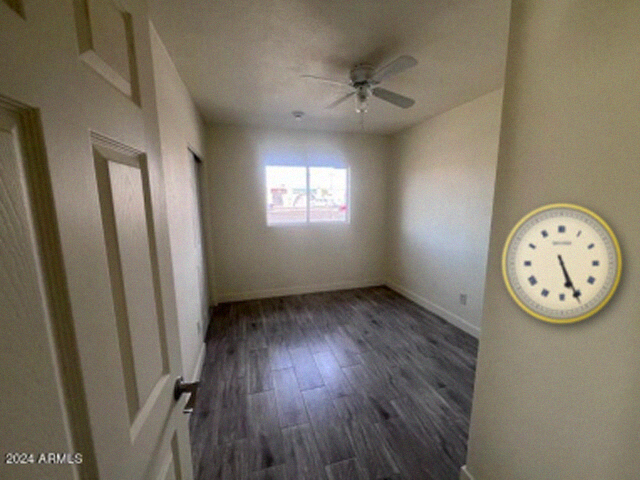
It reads 5:26
